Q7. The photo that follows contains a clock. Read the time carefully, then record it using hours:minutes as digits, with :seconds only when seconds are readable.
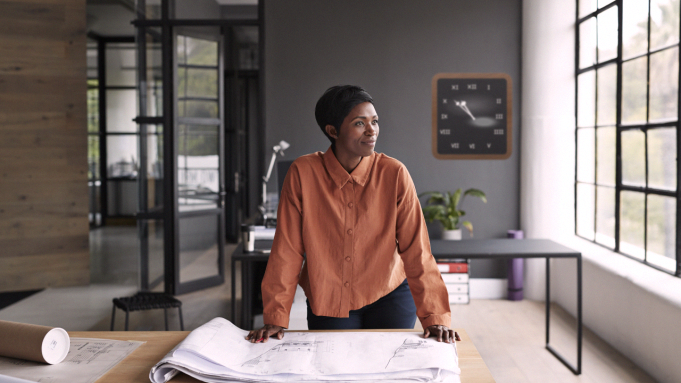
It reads 10:52
